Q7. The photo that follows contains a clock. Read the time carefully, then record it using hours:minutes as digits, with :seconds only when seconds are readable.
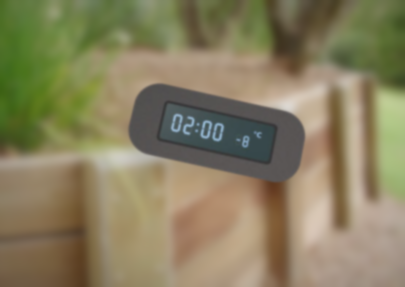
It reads 2:00
